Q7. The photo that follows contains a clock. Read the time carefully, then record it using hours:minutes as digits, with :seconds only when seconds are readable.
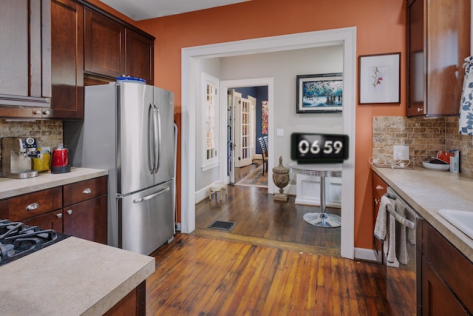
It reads 6:59
